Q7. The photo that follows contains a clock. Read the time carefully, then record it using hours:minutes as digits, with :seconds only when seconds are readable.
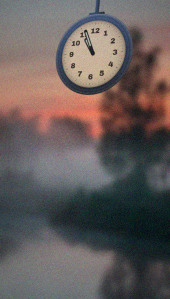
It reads 10:56
